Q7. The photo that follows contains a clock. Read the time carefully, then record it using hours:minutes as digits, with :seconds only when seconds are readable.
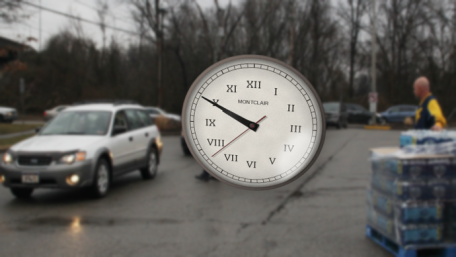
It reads 9:49:38
